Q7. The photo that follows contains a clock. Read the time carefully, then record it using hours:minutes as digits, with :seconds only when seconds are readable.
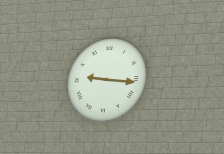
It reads 9:16
